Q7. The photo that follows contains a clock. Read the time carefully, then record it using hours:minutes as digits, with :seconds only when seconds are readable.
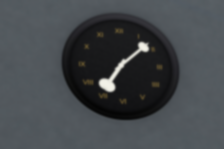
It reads 7:08
